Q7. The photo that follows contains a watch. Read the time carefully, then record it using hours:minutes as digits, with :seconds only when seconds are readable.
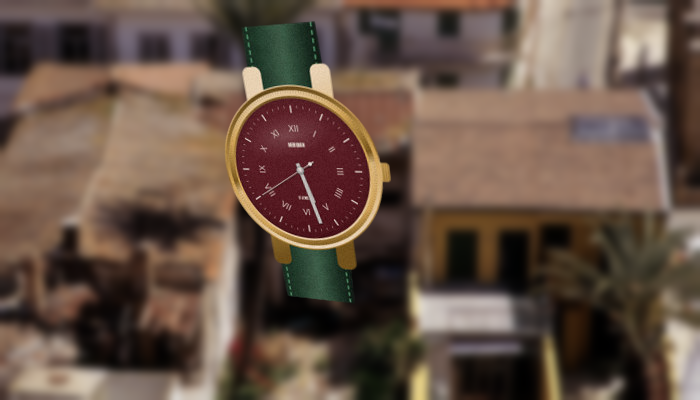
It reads 5:27:40
